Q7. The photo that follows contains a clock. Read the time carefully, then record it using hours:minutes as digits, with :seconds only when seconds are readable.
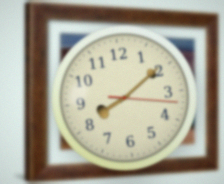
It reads 8:09:17
